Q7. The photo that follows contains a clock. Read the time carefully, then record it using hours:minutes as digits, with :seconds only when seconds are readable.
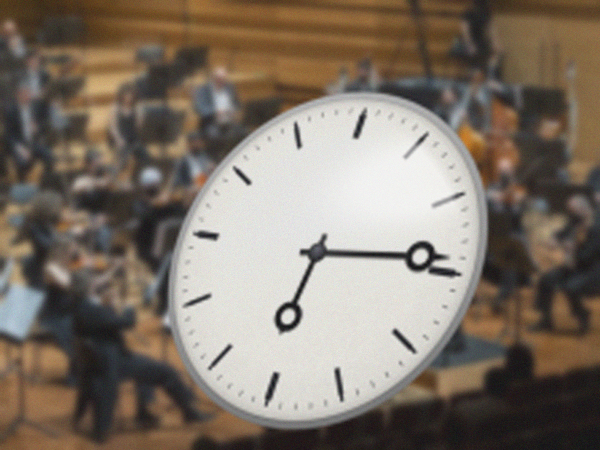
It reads 6:14
